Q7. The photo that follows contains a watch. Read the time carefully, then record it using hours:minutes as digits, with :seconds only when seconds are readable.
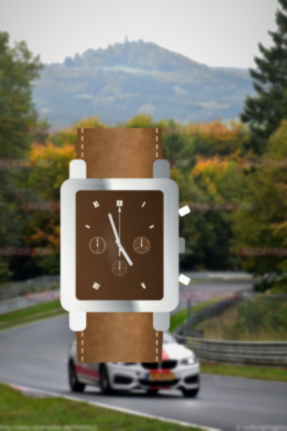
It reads 4:57
